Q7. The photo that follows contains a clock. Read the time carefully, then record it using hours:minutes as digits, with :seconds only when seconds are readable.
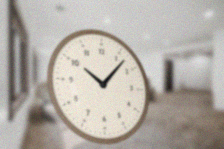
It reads 10:07
